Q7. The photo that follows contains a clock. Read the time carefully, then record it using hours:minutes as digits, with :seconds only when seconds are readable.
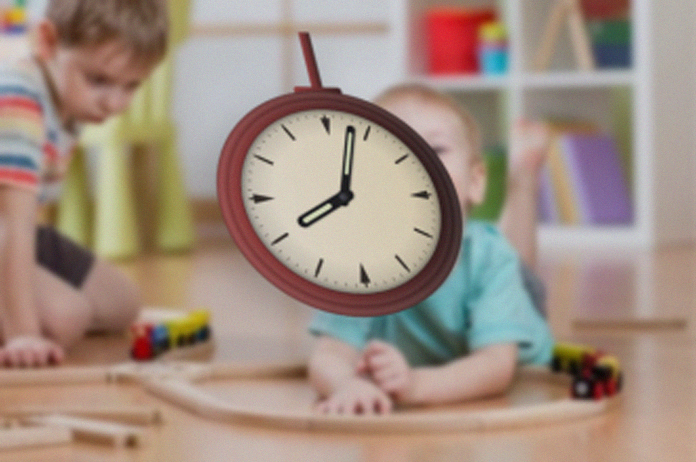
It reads 8:03
